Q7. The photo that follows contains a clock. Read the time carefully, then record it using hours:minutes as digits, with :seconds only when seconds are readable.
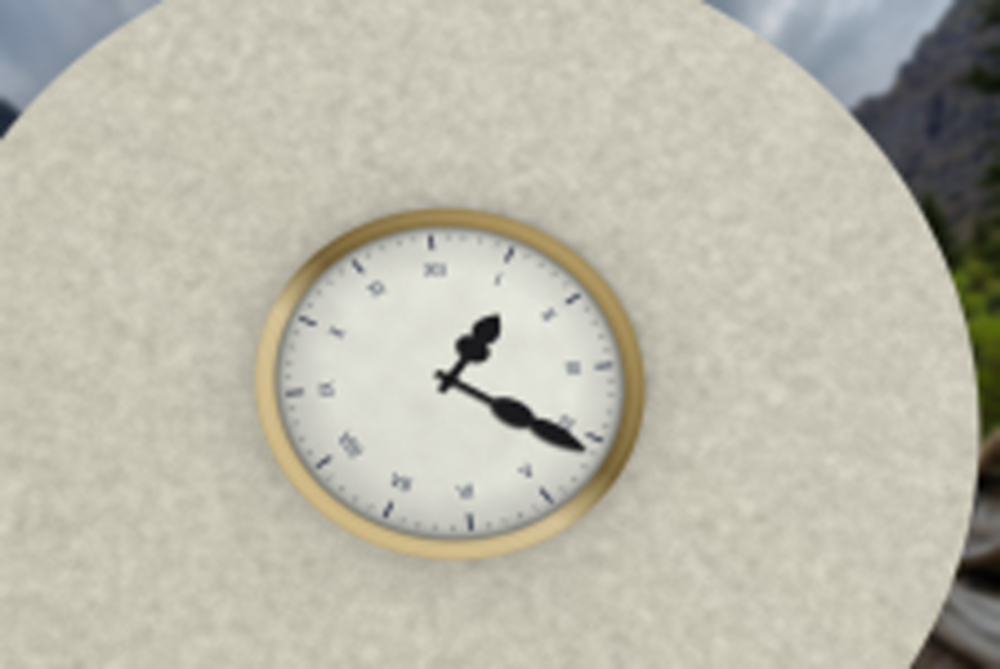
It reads 1:21
